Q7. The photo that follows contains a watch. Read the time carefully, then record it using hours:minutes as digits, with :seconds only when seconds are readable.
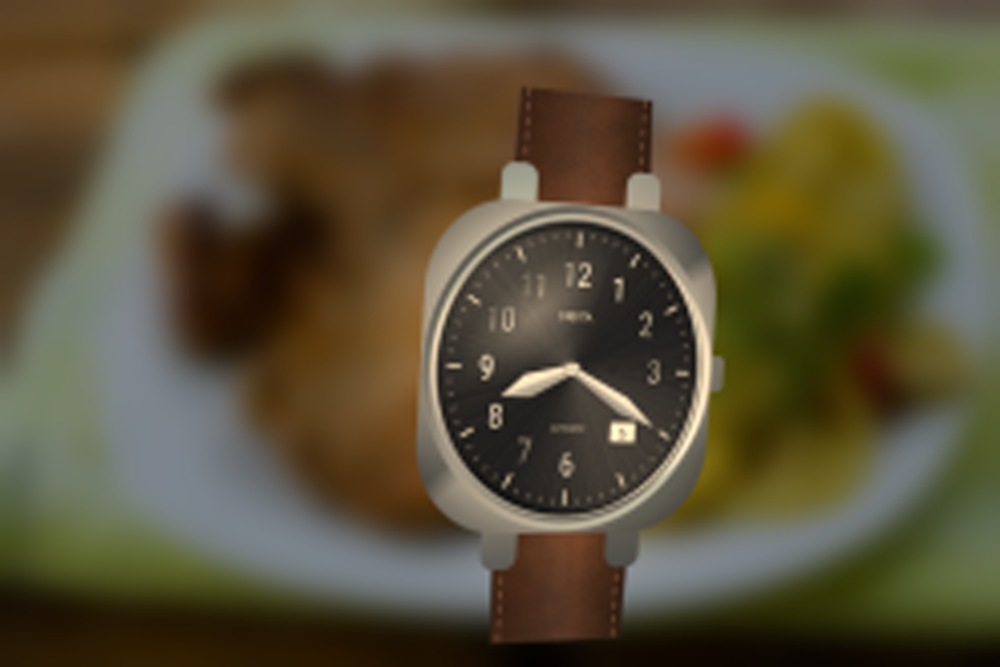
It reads 8:20
